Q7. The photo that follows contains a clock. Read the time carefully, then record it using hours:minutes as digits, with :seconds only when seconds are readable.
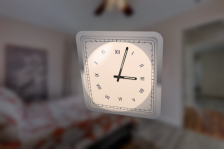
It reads 3:03
